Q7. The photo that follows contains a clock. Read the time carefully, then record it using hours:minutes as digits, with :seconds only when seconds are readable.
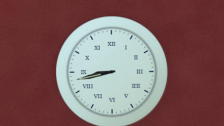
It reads 8:43
